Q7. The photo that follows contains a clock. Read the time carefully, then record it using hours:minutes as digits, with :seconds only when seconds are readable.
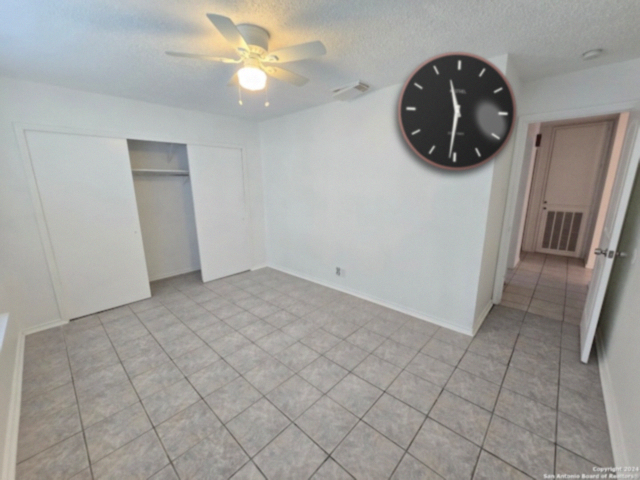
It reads 11:31
